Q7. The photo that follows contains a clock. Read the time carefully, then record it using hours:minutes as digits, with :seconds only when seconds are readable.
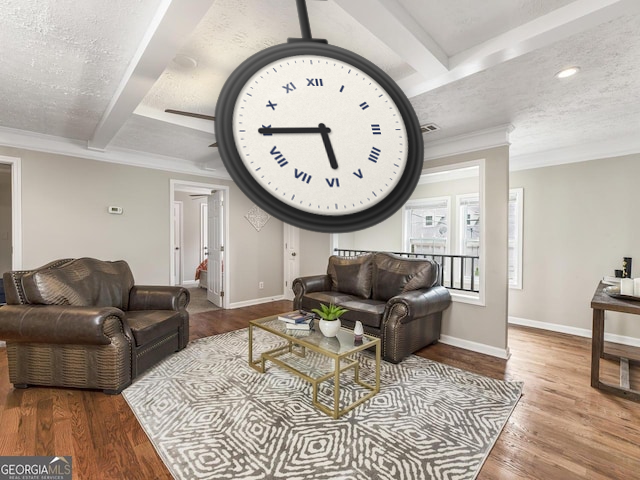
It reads 5:45
